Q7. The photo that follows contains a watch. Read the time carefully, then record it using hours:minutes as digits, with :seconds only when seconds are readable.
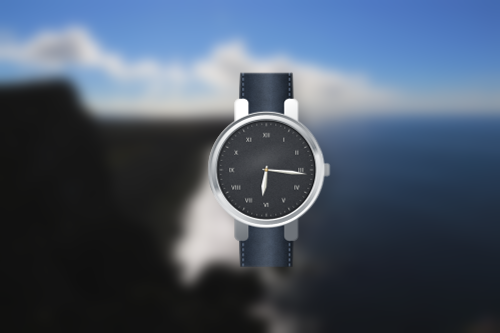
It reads 6:16
